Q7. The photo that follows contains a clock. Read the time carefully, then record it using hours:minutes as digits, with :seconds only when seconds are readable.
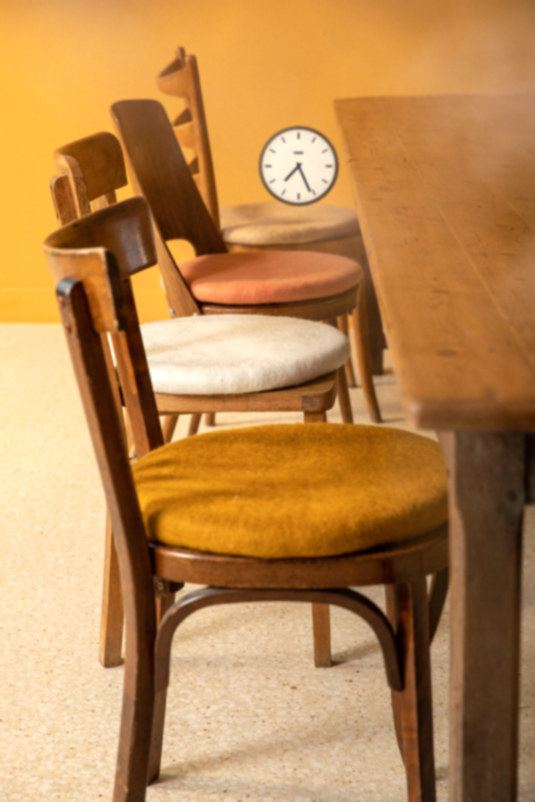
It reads 7:26
